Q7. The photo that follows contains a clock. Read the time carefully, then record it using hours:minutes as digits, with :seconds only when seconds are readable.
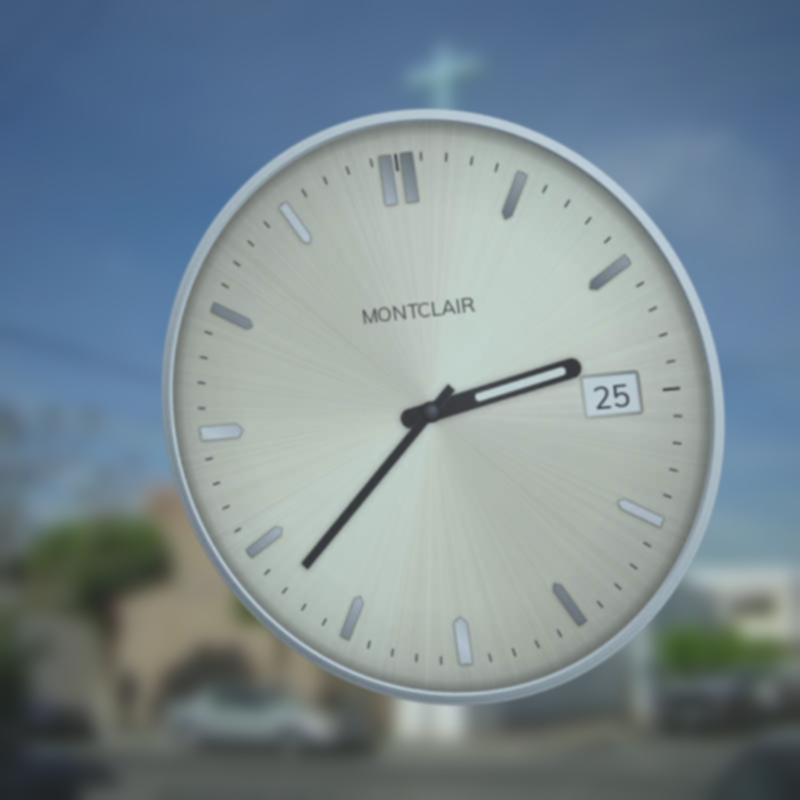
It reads 2:38
